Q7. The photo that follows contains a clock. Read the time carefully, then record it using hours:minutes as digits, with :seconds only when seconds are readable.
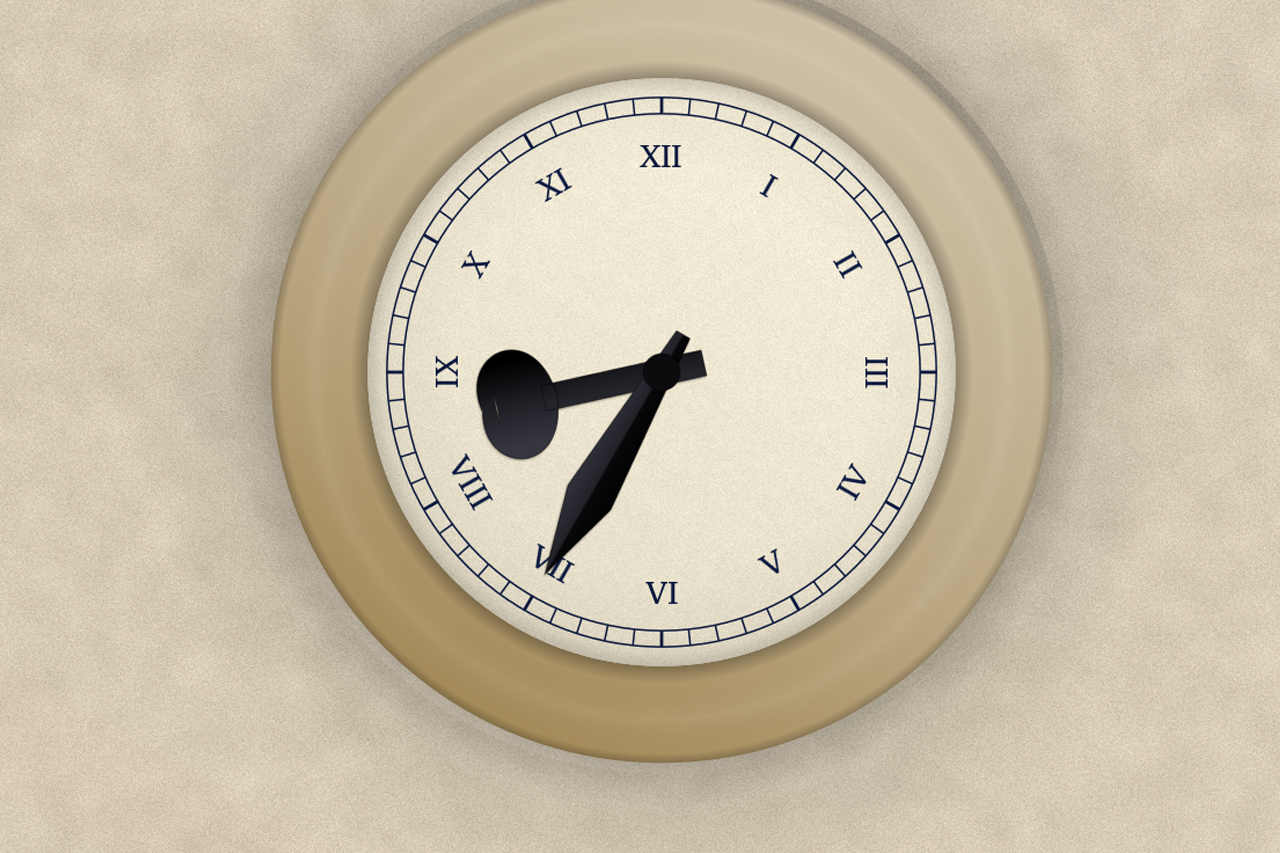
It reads 8:35
